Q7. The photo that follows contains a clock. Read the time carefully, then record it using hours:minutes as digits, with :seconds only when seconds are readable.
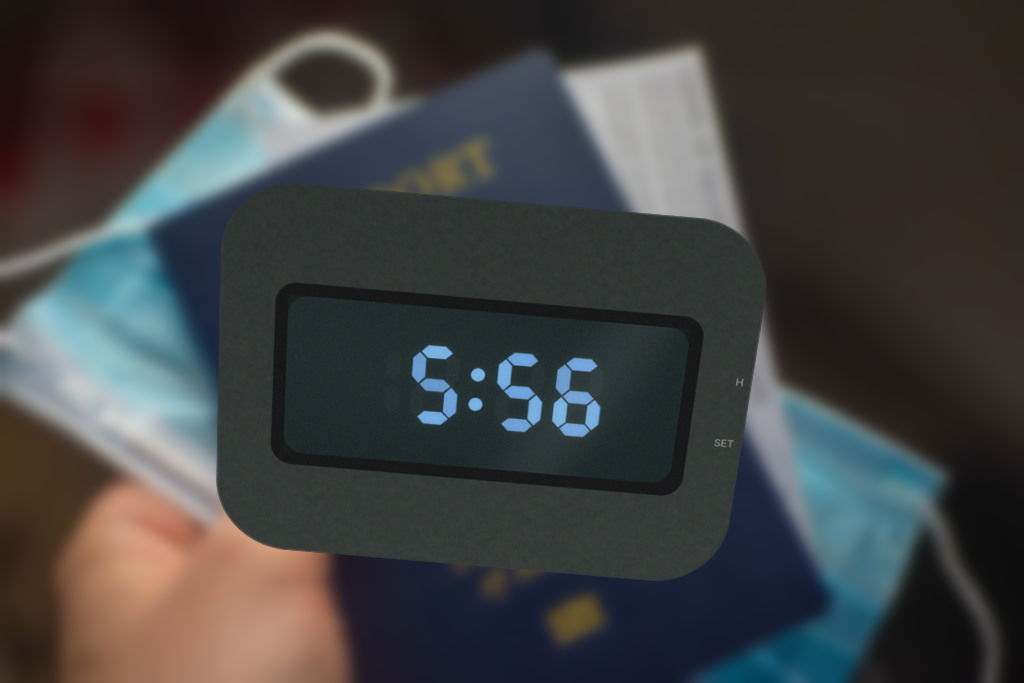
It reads 5:56
